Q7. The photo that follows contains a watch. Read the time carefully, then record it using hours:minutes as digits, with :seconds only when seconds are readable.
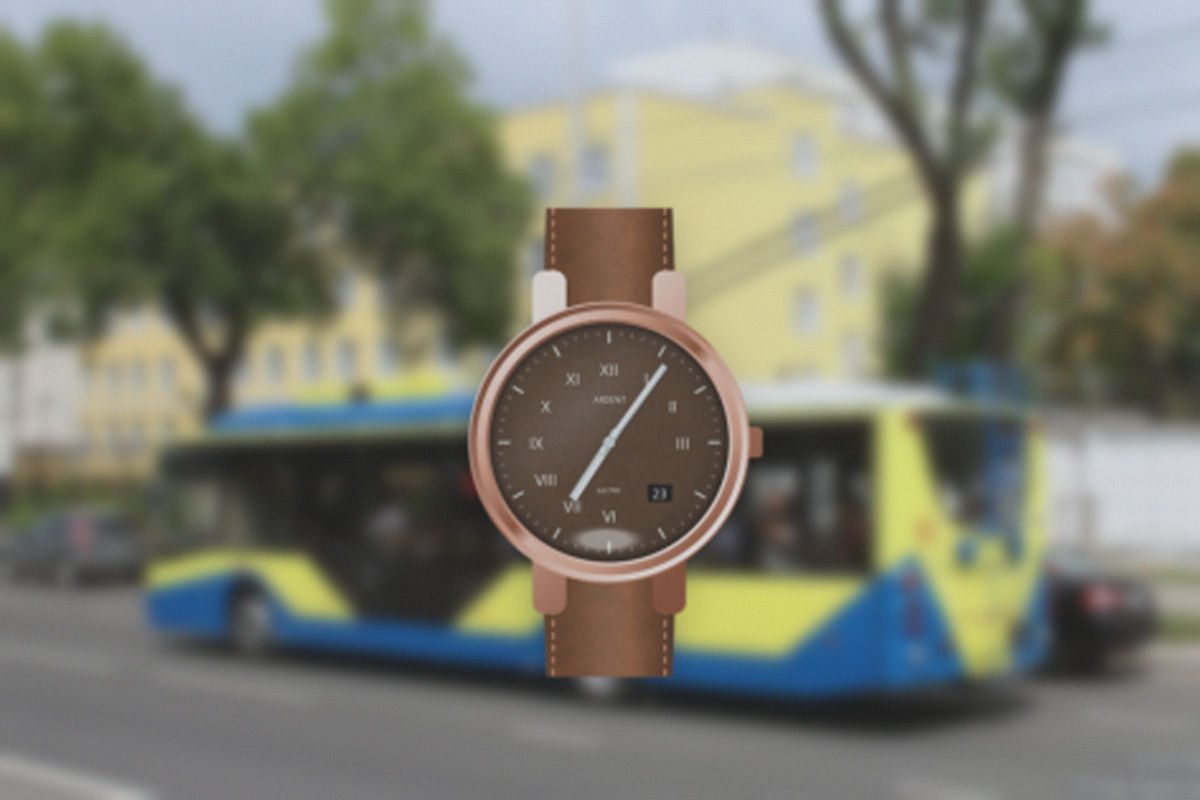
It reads 7:06
